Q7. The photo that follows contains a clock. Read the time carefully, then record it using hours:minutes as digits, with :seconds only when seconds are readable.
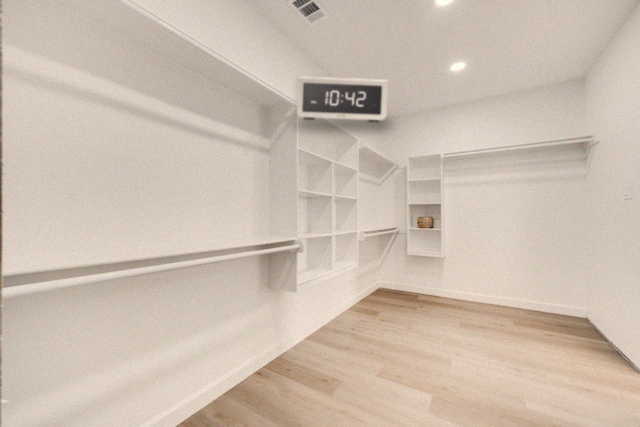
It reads 10:42
